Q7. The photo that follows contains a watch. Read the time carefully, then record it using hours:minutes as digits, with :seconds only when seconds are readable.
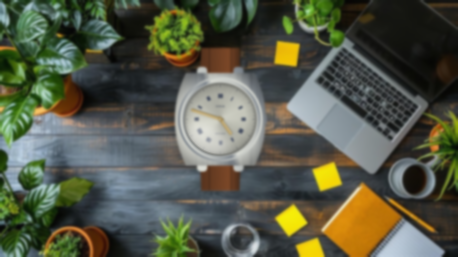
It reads 4:48
